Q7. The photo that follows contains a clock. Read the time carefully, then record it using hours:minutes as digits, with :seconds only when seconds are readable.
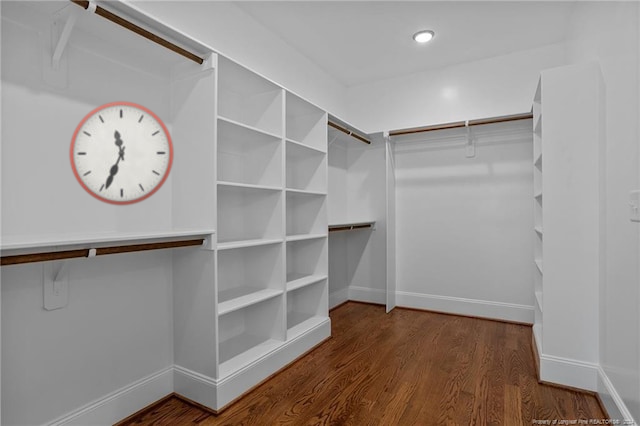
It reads 11:34
